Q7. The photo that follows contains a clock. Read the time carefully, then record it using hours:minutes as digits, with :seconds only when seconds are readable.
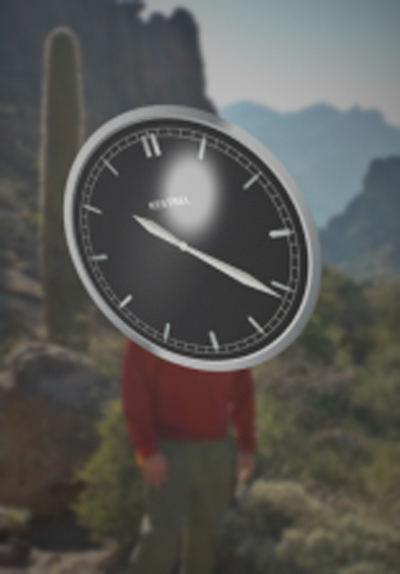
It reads 10:21
